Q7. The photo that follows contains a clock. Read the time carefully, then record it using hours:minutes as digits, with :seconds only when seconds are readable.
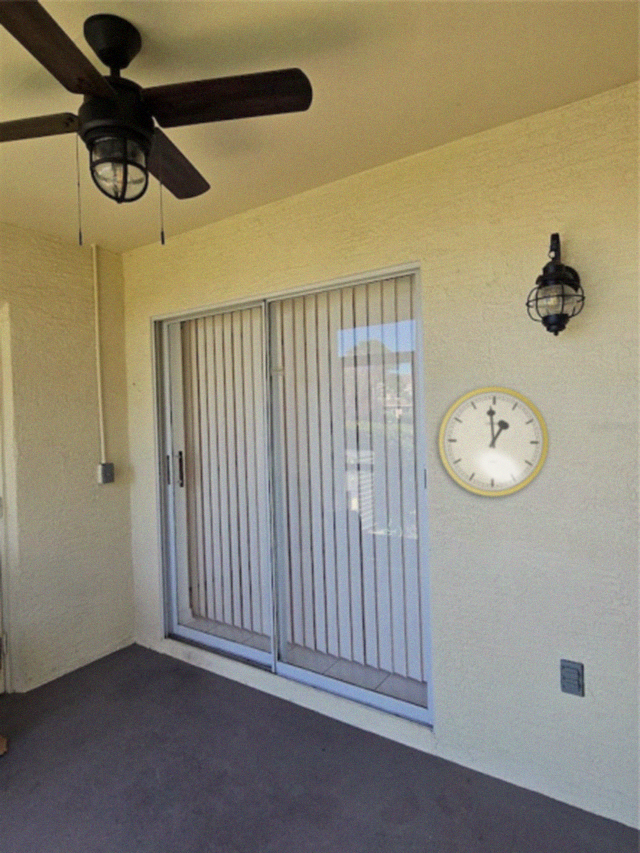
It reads 12:59
